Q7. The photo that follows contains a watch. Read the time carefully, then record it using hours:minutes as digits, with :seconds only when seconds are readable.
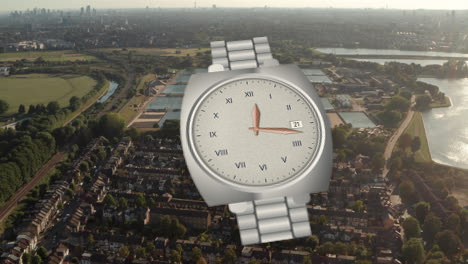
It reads 12:17
